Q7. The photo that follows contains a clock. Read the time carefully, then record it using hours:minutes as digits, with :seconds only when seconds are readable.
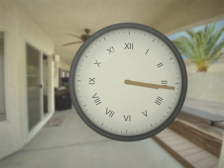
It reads 3:16
